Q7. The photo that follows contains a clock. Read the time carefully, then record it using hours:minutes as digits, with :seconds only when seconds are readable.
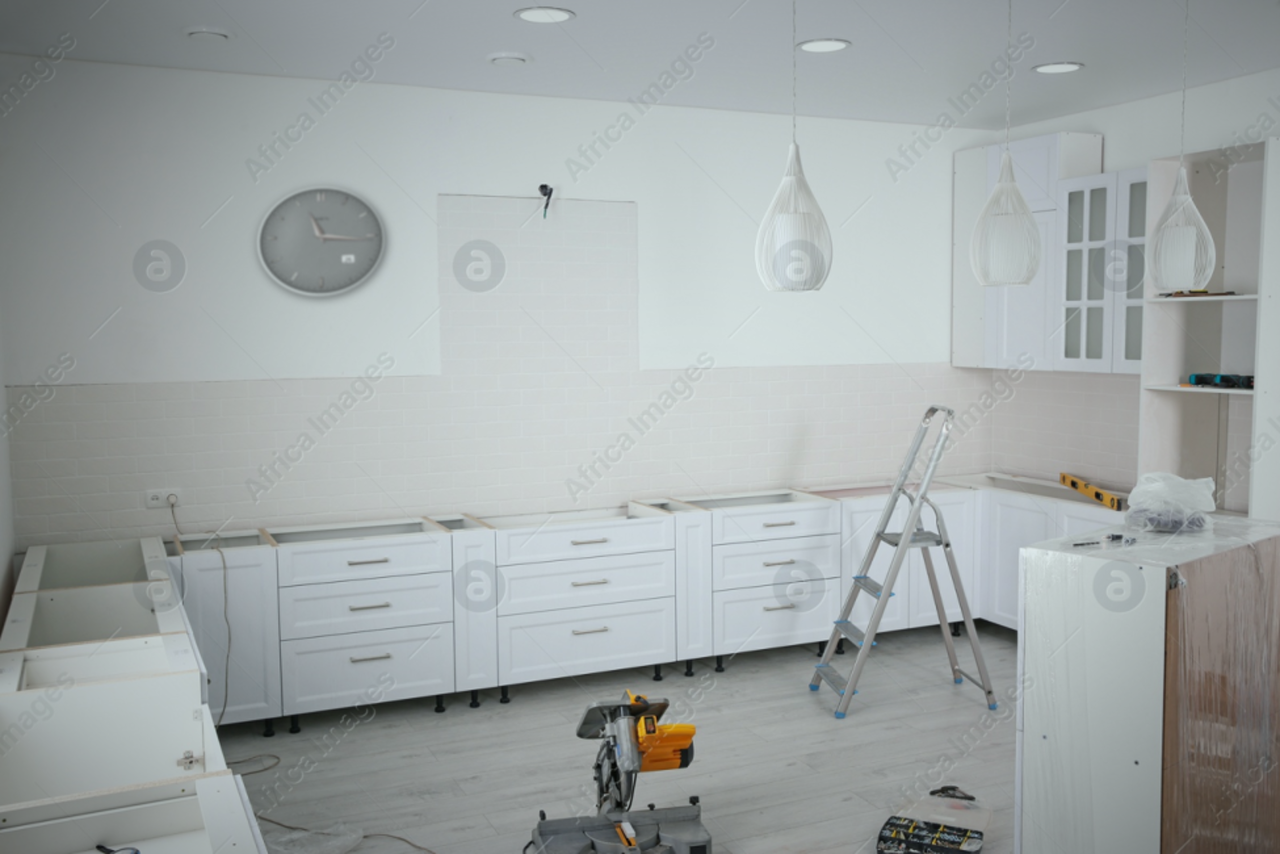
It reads 11:16
